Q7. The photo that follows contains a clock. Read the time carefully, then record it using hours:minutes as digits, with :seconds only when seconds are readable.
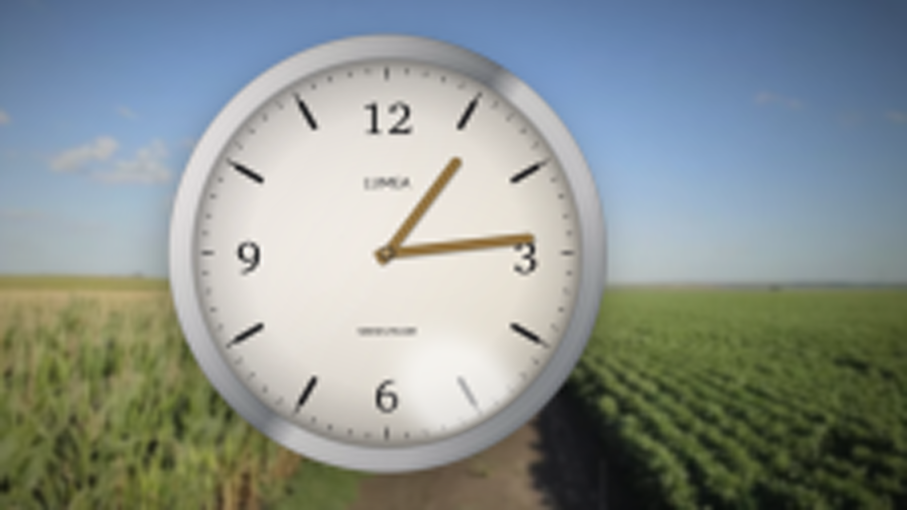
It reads 1:14
